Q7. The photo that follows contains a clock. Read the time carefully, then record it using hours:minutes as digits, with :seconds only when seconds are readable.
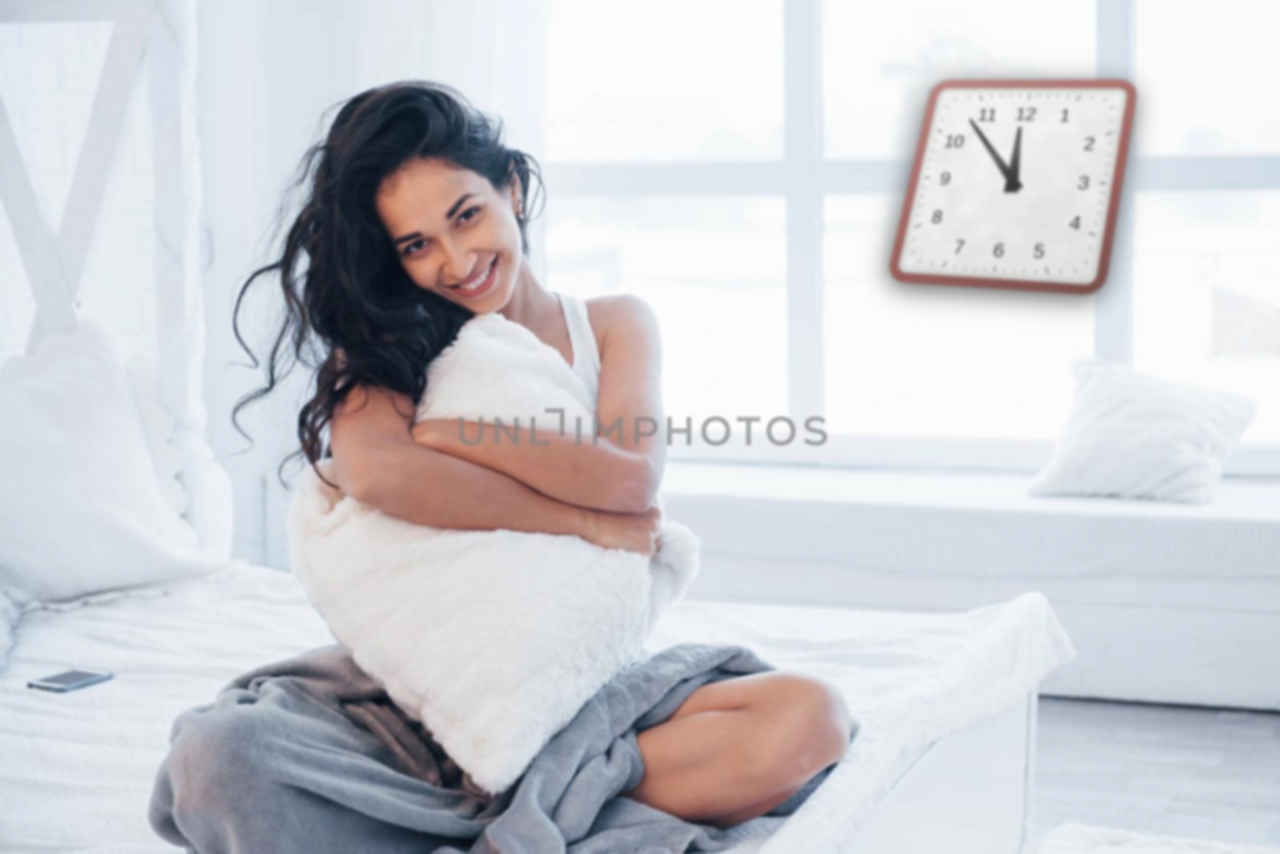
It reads 11:53
